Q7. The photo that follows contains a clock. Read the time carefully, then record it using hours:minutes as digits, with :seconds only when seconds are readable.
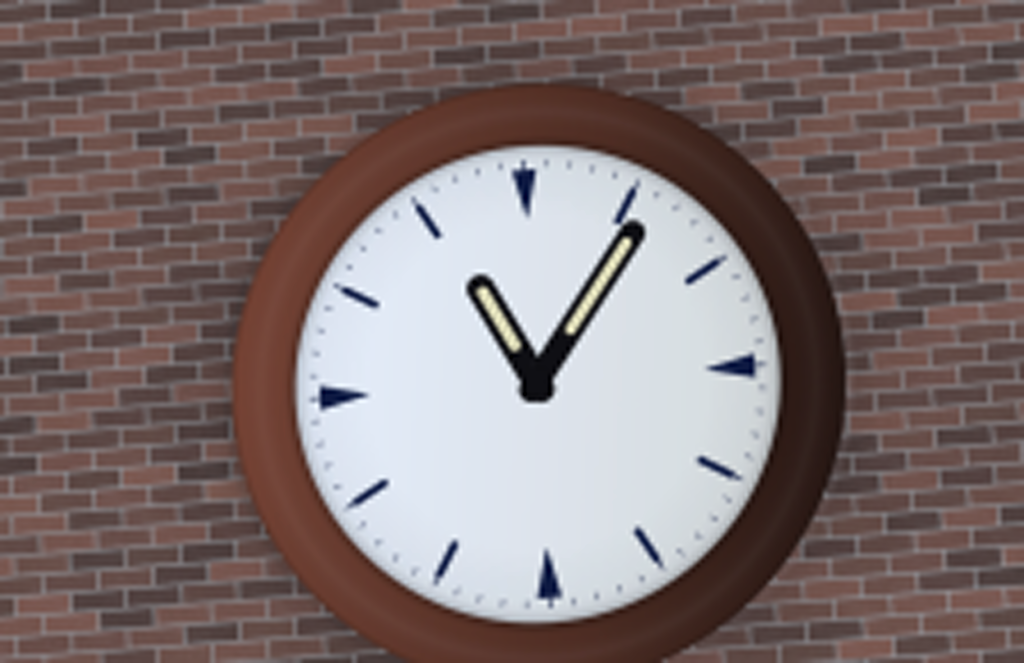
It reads 11:06
